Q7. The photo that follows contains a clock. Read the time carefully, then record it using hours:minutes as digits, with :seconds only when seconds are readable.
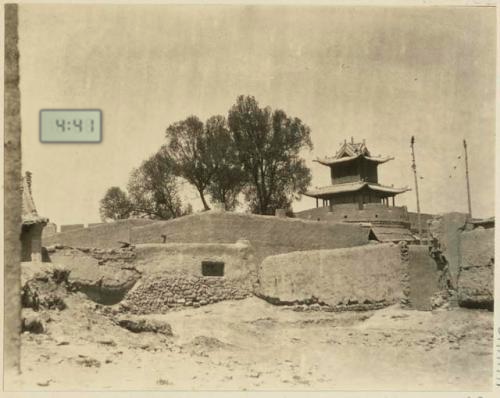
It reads 4:41
